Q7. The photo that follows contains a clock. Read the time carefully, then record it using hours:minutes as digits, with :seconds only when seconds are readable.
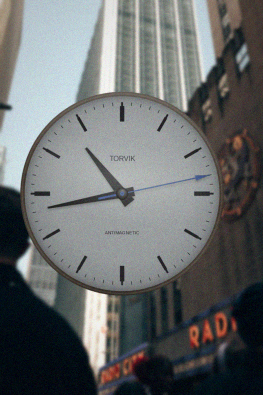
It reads 10:43:13
